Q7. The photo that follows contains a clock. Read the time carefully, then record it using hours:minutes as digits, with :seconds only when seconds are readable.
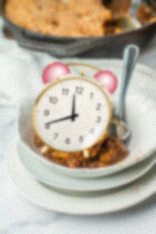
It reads 11:41
